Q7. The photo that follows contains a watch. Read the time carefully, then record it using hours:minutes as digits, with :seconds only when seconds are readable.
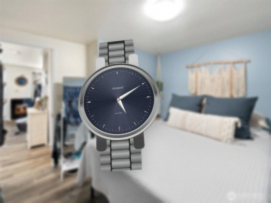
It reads 5:10
